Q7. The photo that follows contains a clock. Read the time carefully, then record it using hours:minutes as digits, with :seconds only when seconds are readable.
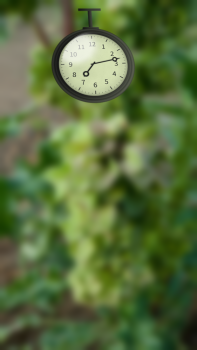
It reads 7:13
